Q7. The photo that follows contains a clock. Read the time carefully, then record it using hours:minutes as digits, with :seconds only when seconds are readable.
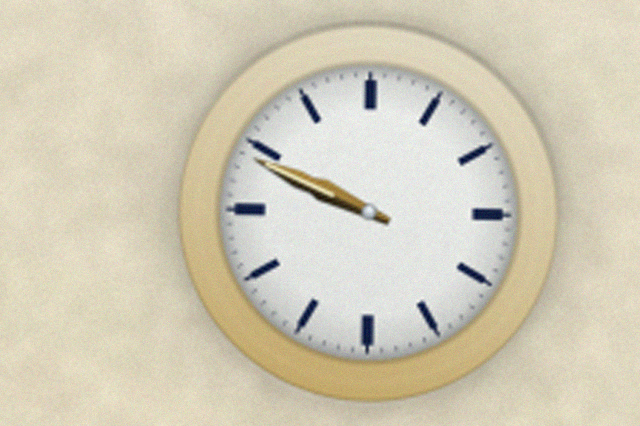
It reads 9:49
